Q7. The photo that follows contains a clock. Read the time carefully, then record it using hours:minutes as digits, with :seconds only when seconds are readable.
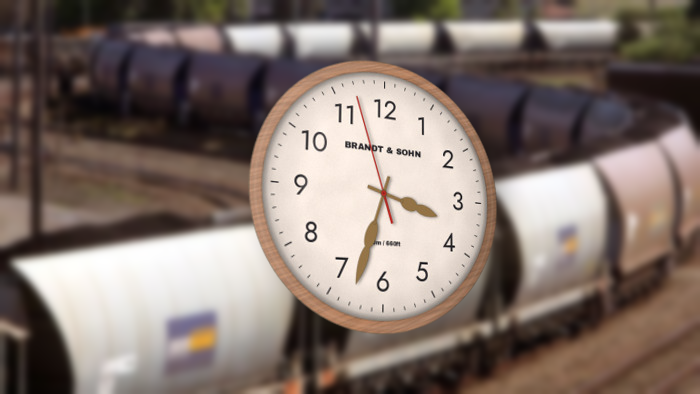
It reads 3:32:57
